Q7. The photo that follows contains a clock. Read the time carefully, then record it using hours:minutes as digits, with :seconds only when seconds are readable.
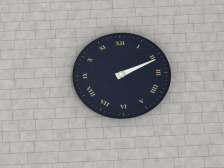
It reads 2:11
